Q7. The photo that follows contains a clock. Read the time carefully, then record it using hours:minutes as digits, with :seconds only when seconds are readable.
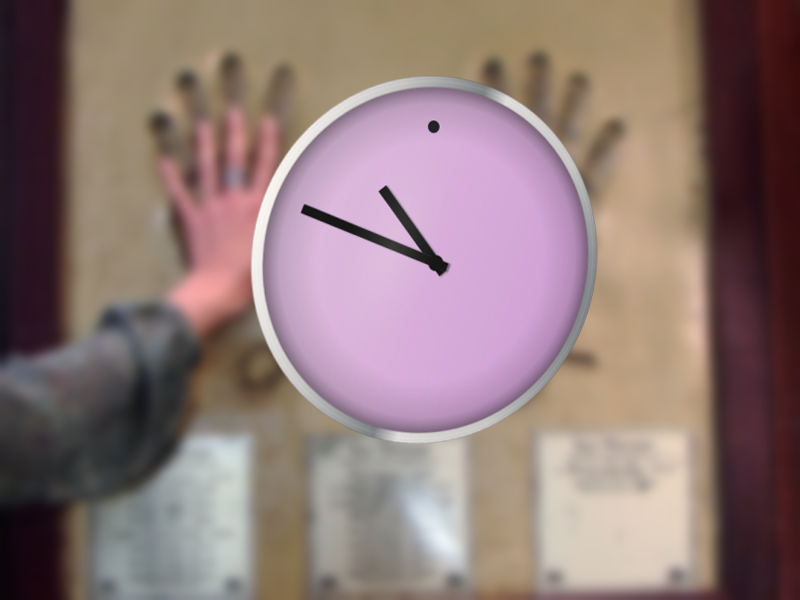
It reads 10:49
